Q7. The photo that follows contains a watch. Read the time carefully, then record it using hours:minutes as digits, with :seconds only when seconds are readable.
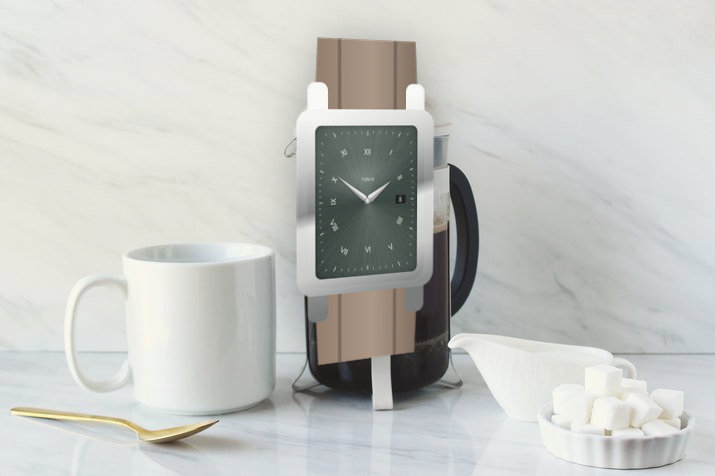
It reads 1:51
